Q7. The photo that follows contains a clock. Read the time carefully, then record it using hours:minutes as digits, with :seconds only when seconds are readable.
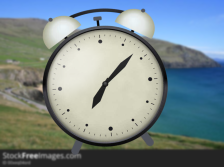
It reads 7:08
